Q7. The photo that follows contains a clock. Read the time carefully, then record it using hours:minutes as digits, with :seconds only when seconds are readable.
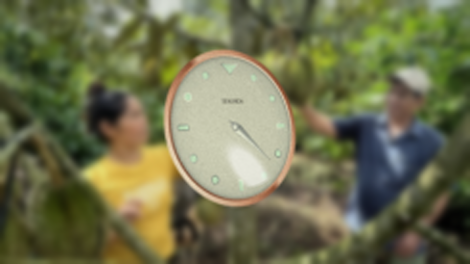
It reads 4:22
